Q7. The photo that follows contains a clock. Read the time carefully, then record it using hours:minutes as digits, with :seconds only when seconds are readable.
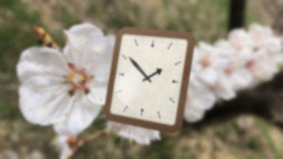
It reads 1:51
